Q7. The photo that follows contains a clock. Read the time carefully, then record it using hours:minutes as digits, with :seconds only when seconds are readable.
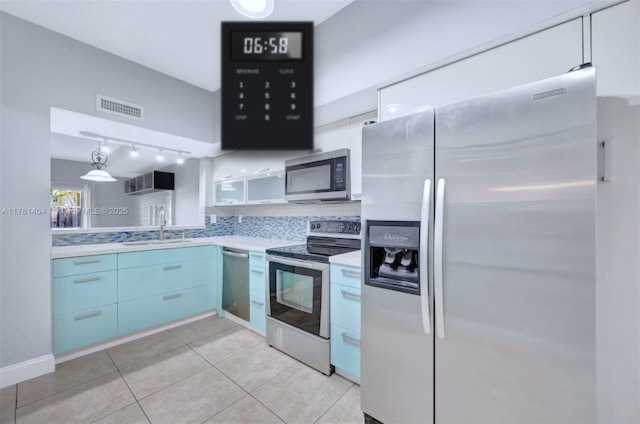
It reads 6:58
